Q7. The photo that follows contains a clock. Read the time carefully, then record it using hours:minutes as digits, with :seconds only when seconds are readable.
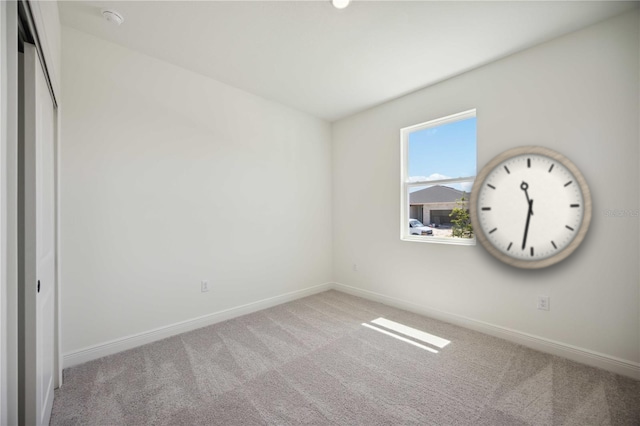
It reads 11:32
